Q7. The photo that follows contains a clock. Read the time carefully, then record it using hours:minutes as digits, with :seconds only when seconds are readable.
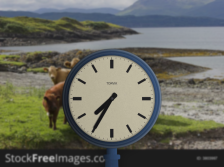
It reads 7:35
